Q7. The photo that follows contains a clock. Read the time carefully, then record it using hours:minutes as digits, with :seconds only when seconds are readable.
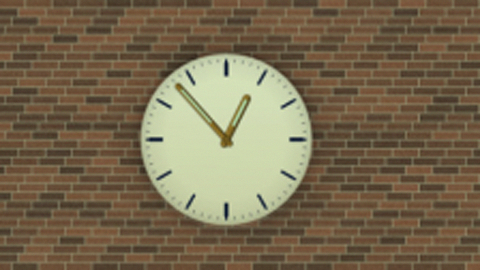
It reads 12:53
